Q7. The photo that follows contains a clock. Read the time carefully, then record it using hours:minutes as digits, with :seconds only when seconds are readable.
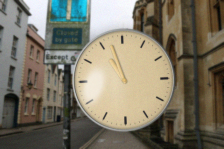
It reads 10:57
